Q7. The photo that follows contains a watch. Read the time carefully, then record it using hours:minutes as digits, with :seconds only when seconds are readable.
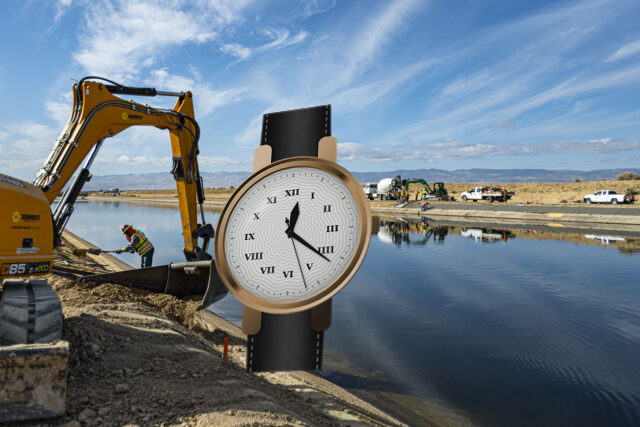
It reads 12:21:27
